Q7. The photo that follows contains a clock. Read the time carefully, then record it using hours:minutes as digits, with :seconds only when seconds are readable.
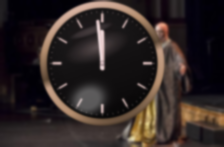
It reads 11:59
